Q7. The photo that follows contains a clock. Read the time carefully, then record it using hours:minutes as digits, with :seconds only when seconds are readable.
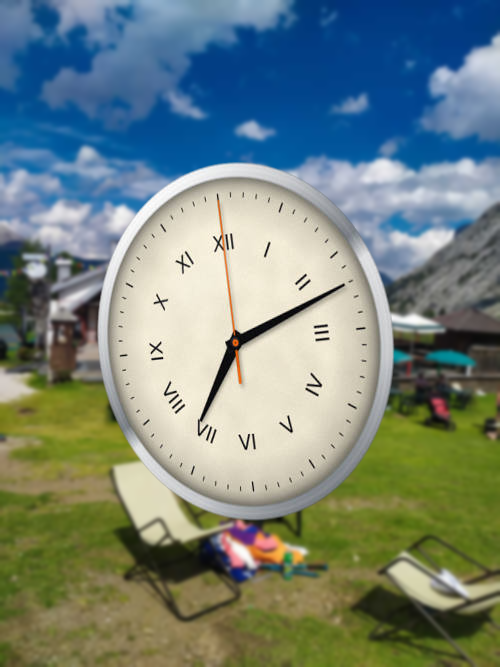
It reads 7:12:00
